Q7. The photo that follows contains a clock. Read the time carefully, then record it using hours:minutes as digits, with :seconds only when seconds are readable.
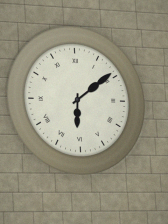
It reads 6:09
